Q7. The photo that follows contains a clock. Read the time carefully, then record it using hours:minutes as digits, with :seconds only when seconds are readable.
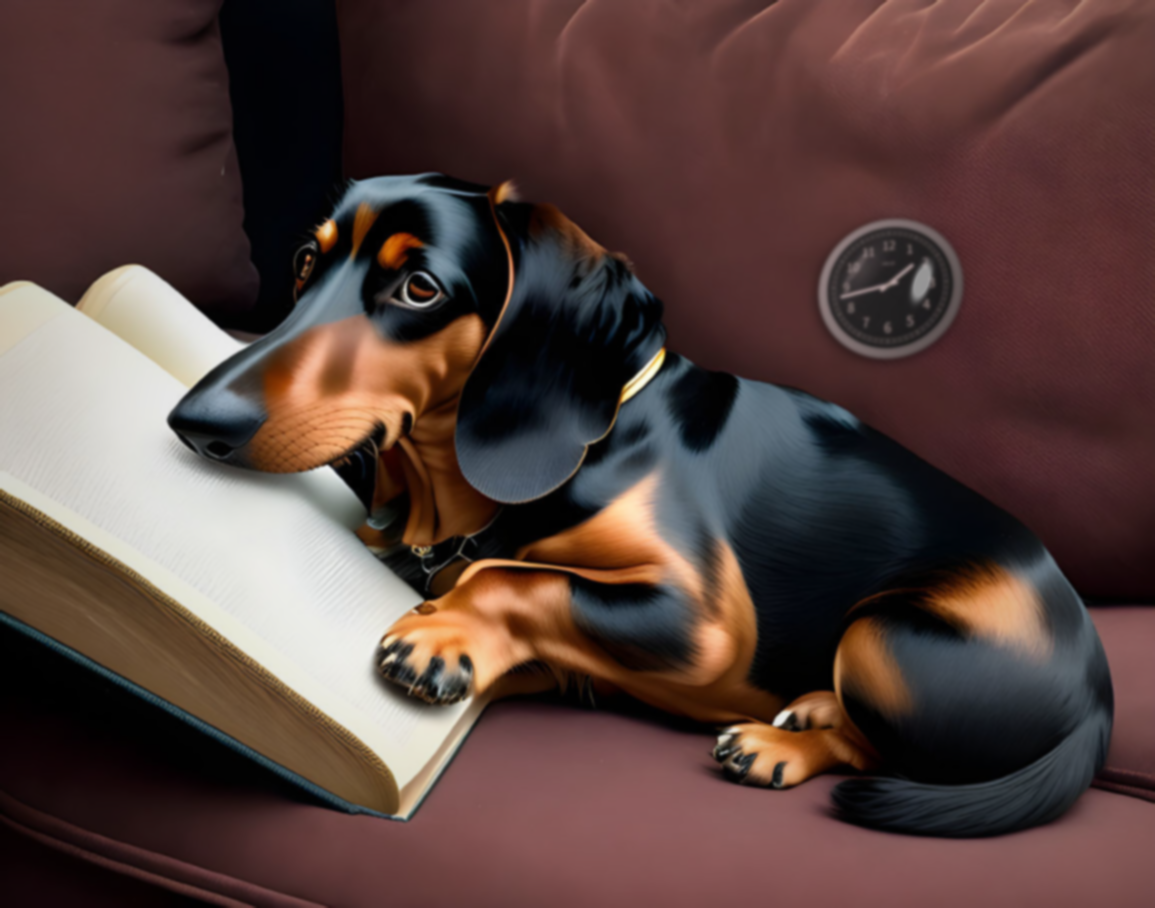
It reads 1:43
